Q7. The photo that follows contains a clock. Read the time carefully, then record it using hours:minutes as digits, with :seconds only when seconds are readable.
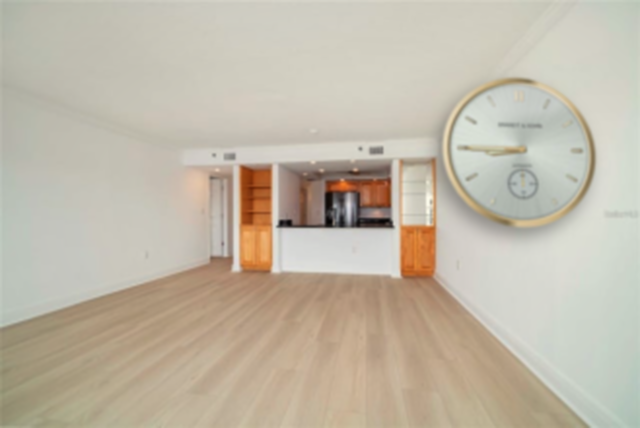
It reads 8:45
